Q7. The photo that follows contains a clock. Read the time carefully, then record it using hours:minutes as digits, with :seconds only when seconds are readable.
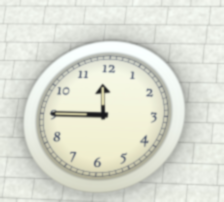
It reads 11:45
